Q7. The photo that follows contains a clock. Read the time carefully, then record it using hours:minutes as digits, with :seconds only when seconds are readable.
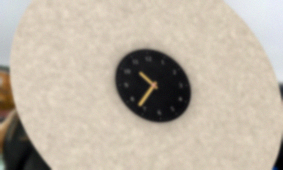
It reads 10:37
